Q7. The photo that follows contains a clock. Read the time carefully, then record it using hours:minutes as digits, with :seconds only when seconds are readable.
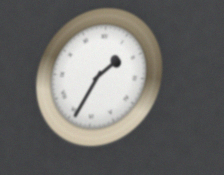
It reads 1:34
